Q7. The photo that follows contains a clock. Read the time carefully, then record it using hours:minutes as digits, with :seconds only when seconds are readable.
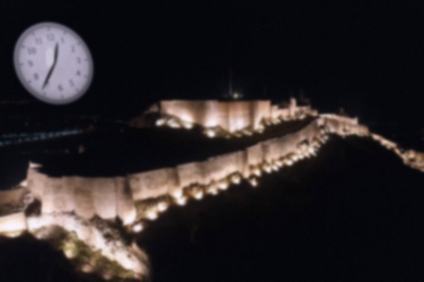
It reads 12:36
